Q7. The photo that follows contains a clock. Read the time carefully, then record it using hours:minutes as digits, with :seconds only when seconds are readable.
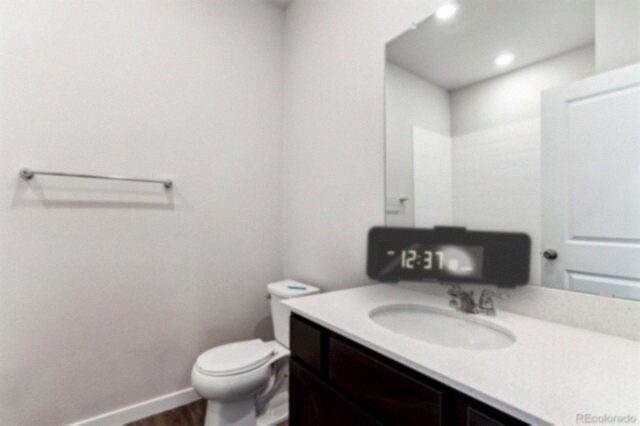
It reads 12:37
